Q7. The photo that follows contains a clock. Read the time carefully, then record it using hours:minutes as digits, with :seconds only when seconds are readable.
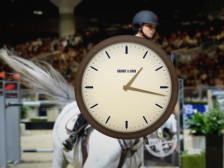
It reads 1:17
